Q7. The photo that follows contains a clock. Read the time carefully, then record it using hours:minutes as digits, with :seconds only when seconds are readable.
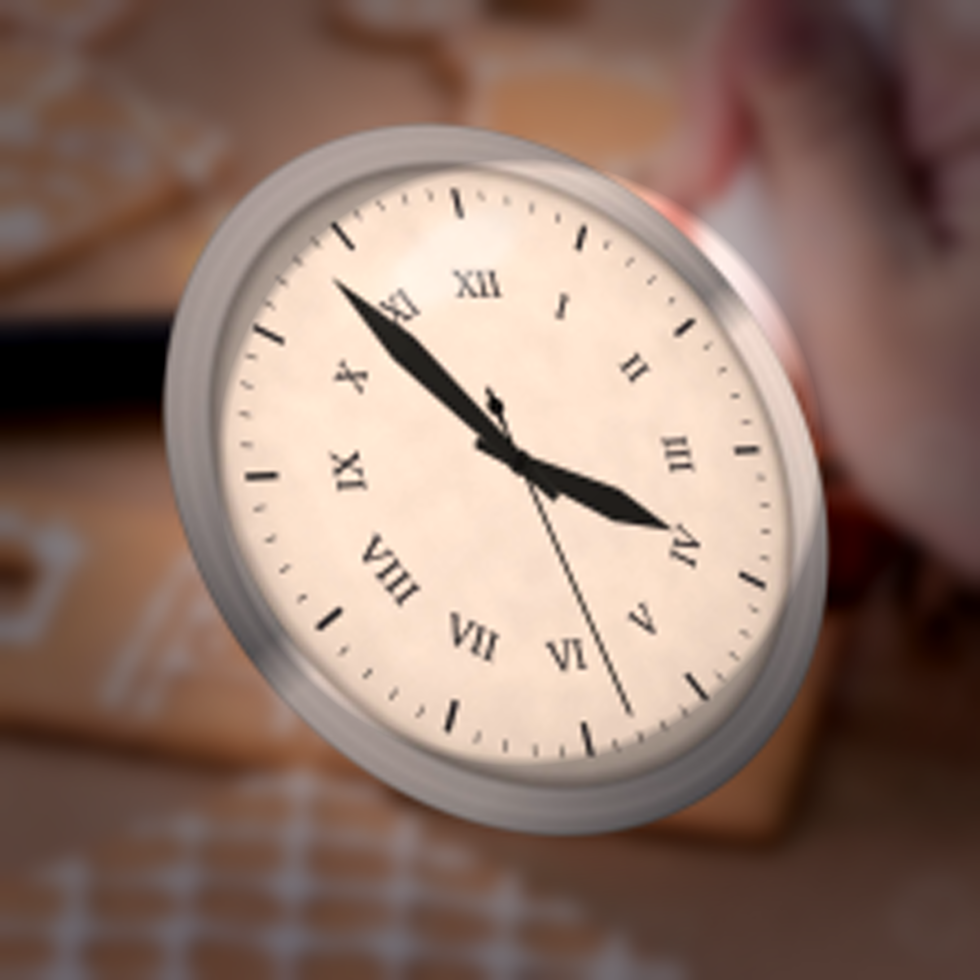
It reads 3:53:28
